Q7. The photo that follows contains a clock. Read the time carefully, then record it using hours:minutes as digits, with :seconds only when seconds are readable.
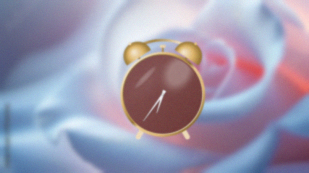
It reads 6:36
